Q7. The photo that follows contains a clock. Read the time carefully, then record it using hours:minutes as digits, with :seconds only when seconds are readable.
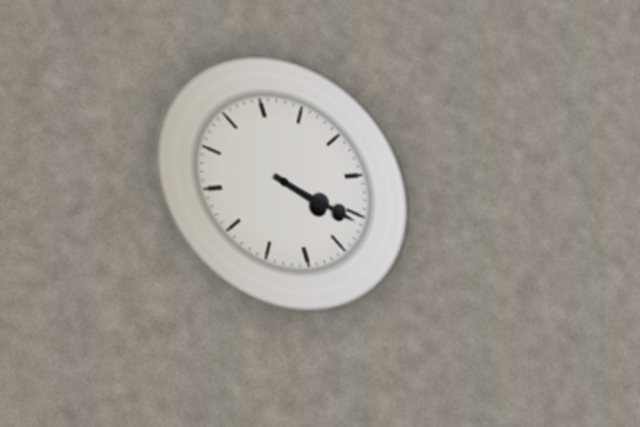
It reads 4:21
